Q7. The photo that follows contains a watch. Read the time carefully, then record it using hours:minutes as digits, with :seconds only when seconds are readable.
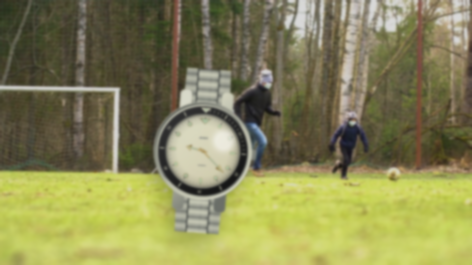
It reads 9:22
